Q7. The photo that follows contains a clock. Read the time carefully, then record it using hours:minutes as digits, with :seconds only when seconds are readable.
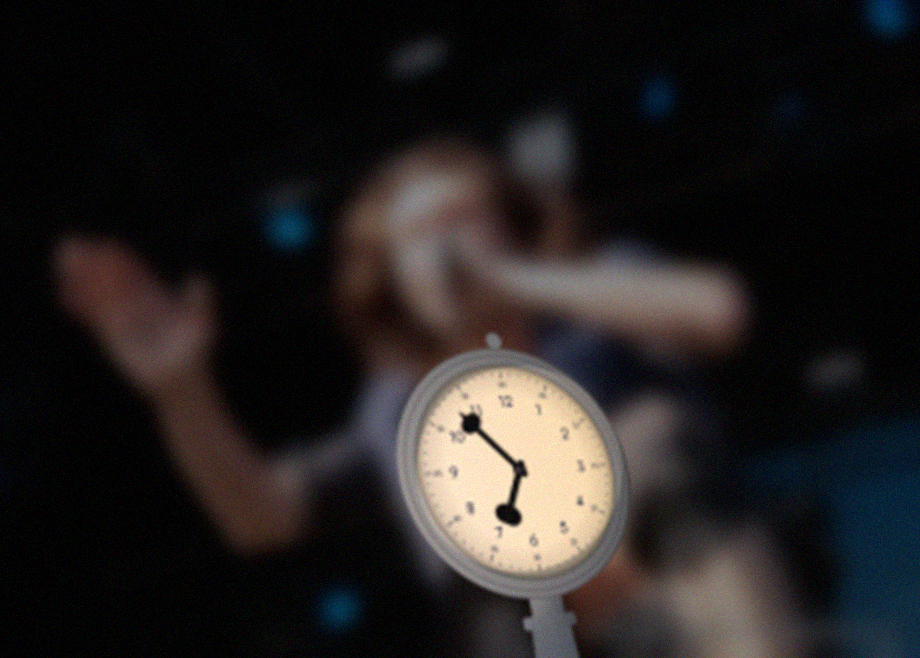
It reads 6:53
